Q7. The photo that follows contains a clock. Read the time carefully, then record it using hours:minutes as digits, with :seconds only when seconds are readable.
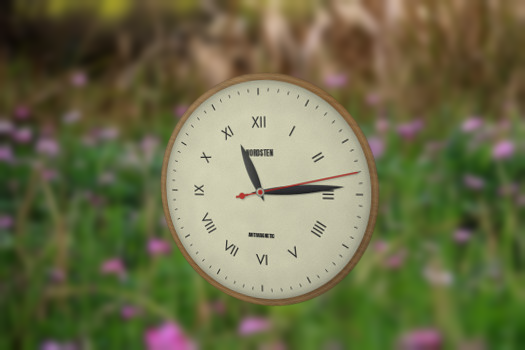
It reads 11:14:13
